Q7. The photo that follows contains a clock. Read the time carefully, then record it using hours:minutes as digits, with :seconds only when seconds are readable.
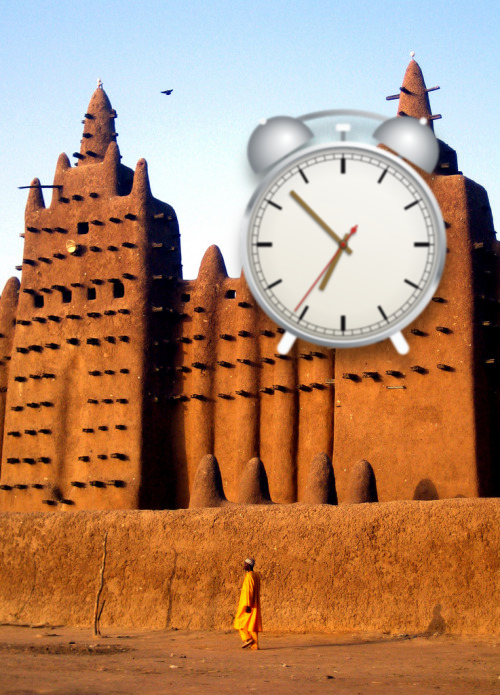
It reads 6:52:36
